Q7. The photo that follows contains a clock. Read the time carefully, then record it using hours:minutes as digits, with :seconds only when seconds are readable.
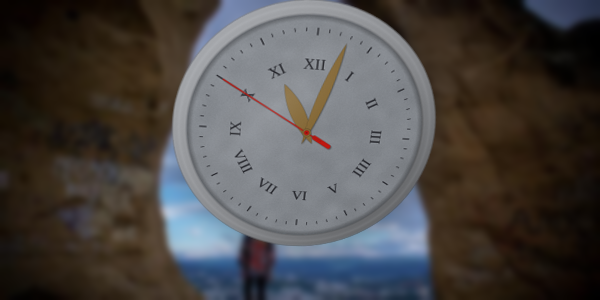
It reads 11:02:50
